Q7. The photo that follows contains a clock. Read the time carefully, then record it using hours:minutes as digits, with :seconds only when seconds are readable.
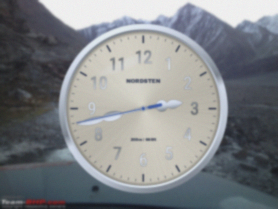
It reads 2:42:43
